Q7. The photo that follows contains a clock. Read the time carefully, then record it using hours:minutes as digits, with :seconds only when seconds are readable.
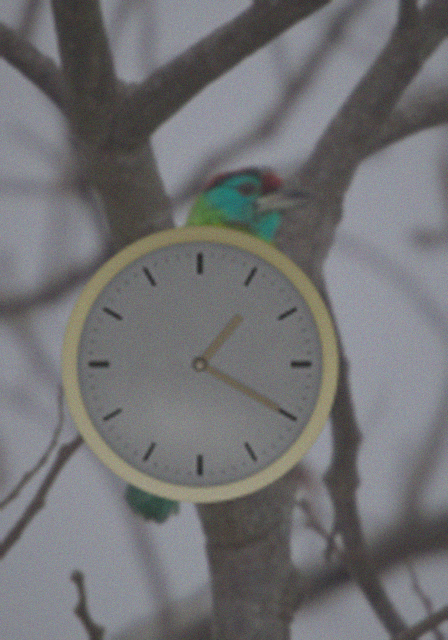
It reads 1:20
